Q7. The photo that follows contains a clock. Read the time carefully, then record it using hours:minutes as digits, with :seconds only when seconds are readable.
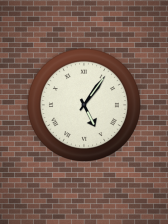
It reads 5:06
